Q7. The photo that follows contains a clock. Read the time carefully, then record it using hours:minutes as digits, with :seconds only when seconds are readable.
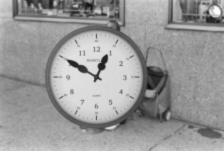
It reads 12:50
